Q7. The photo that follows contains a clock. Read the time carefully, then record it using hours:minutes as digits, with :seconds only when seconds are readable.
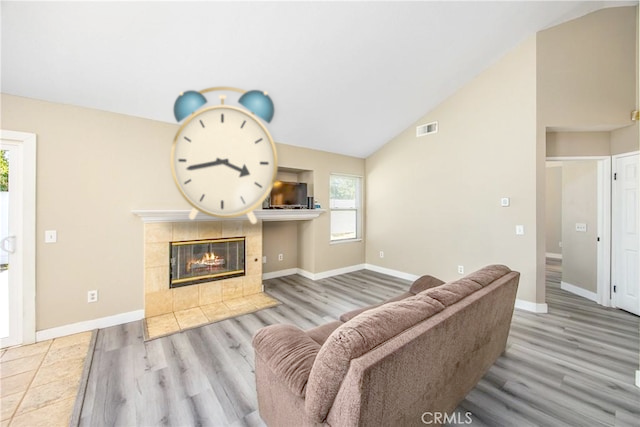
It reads 3:43
